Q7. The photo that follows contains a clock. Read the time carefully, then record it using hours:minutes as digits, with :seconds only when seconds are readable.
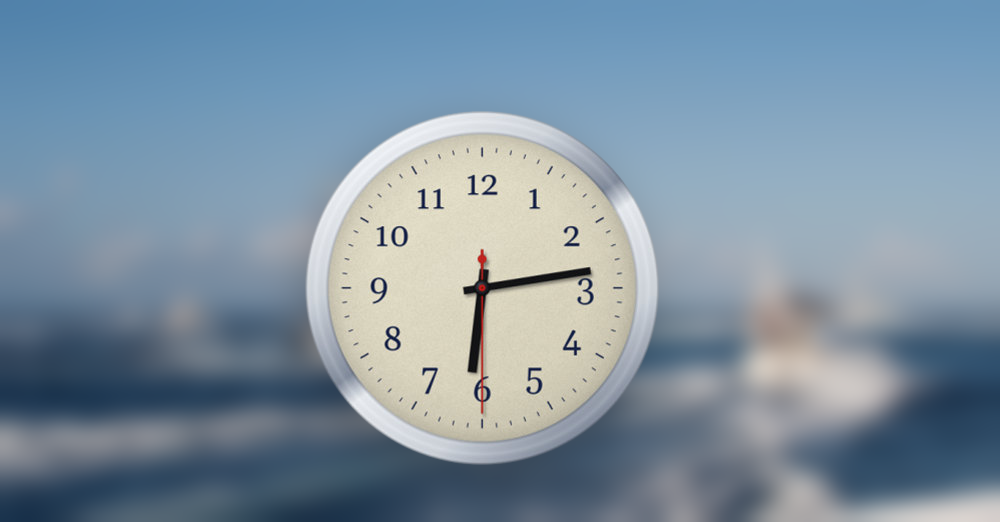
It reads 6:13:30
